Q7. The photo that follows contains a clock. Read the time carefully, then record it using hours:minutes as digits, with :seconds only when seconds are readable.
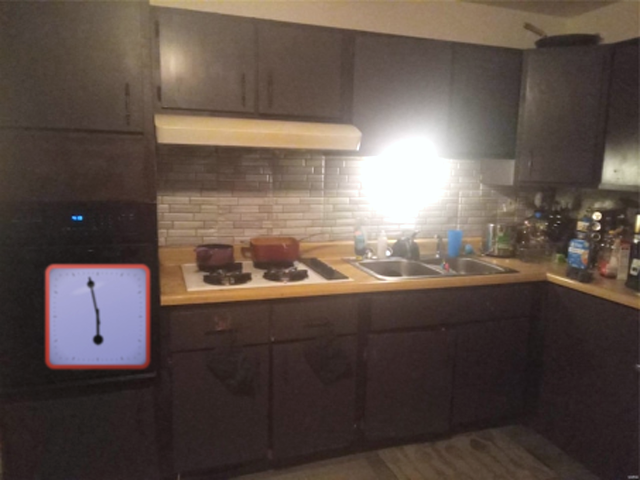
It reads 5:58
